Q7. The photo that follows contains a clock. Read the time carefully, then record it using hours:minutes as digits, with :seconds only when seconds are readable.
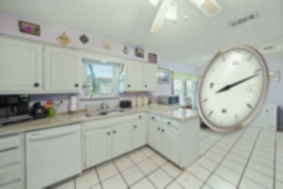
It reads 8:11
